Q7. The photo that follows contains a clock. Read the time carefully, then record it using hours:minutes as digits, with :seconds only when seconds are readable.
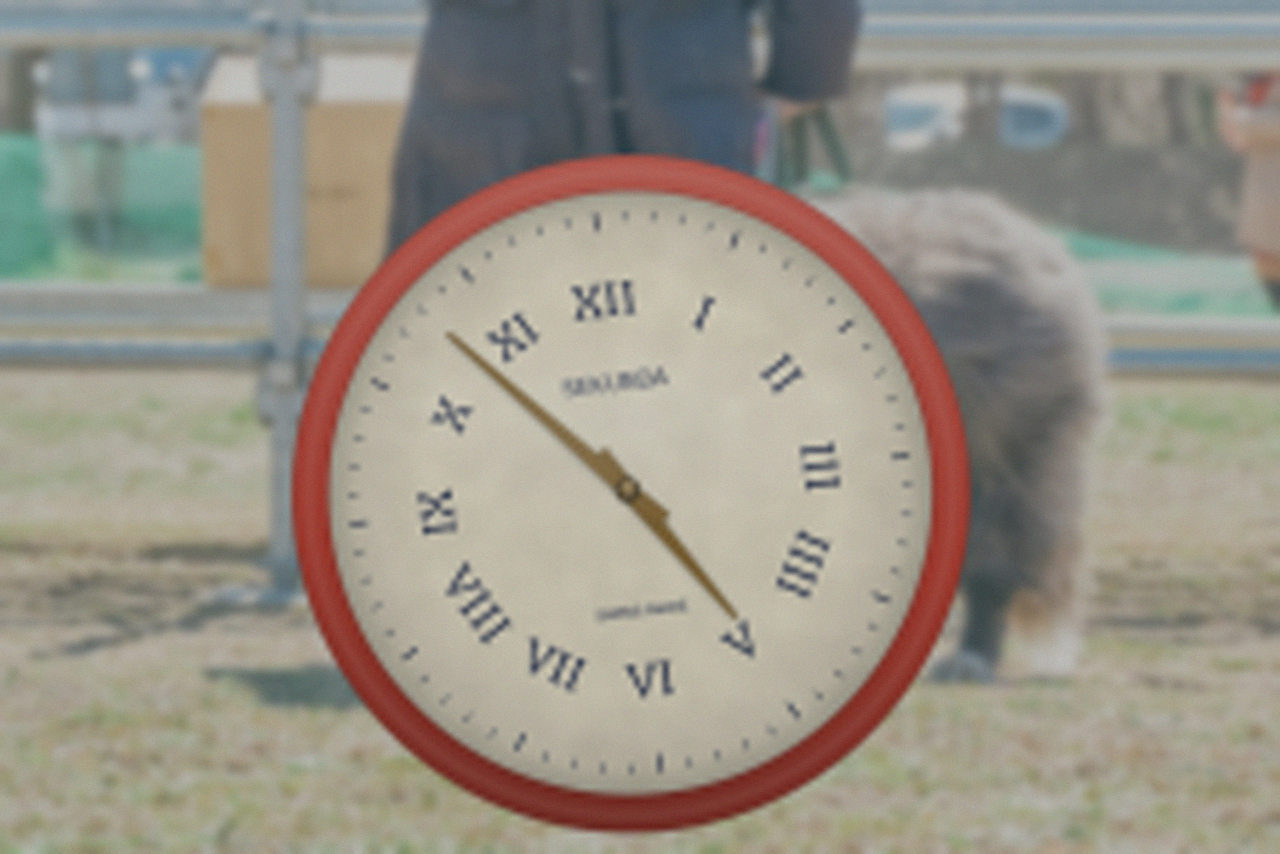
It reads 4:53
